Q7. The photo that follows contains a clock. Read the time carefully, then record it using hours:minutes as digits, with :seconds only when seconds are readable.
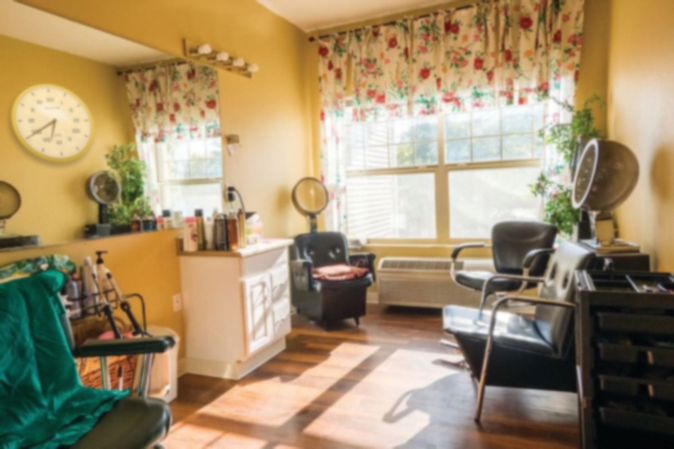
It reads 6:40
